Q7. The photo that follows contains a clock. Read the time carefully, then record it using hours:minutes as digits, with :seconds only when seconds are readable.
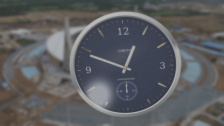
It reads 12:49
